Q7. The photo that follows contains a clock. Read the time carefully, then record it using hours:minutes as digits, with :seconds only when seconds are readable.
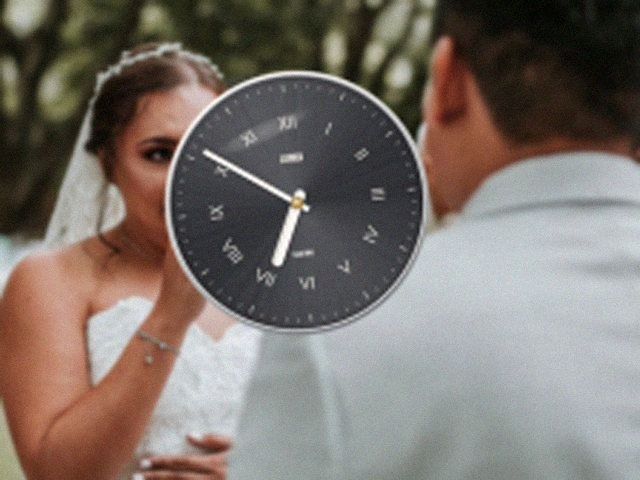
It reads 6:51
